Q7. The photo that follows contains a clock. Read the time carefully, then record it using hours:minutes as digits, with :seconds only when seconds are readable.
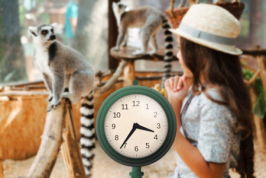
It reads 3:36
